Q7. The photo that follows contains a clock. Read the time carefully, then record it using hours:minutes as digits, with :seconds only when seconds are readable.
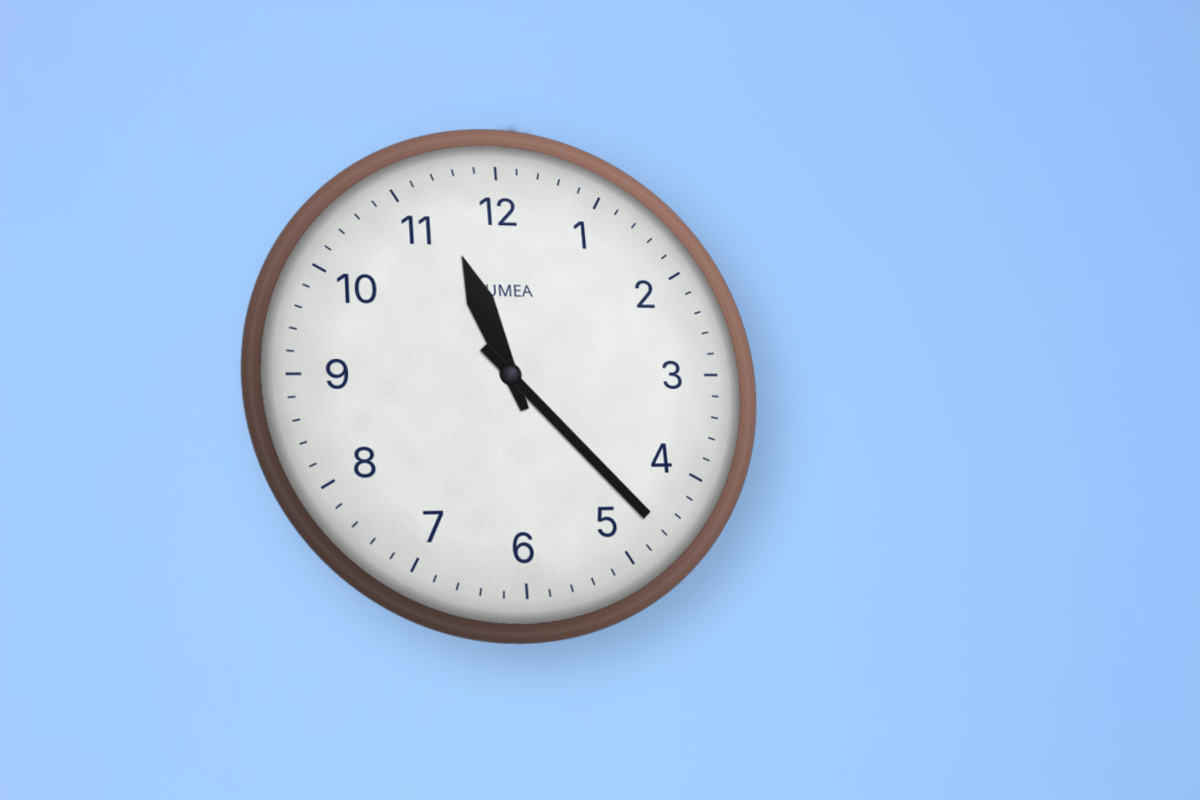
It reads 11:23
